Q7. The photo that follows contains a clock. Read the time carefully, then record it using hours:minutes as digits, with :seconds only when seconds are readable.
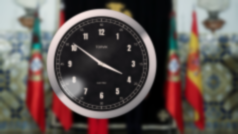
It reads 3:51
